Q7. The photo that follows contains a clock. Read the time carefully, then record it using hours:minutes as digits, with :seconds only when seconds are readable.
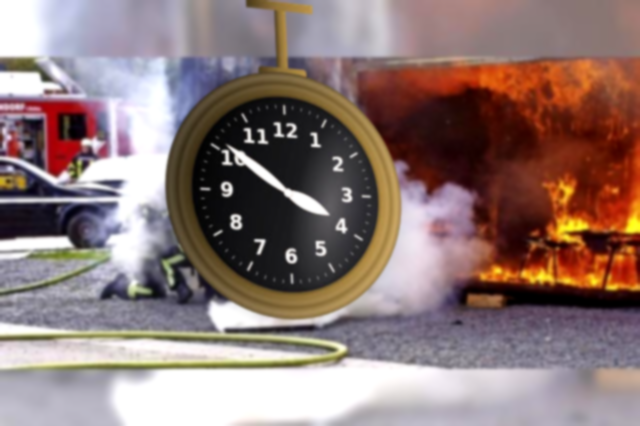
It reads 3:51
